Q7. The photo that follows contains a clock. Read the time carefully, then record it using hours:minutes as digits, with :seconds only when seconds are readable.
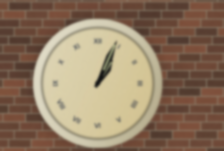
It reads 1:04
